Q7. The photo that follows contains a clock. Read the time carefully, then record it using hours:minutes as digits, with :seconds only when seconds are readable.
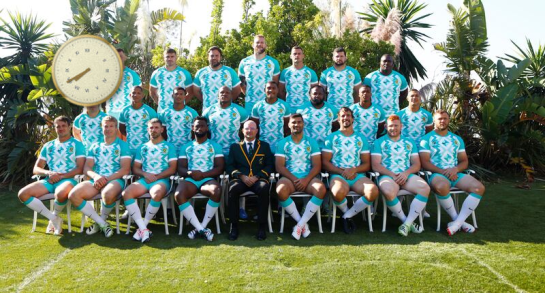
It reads 7:40
